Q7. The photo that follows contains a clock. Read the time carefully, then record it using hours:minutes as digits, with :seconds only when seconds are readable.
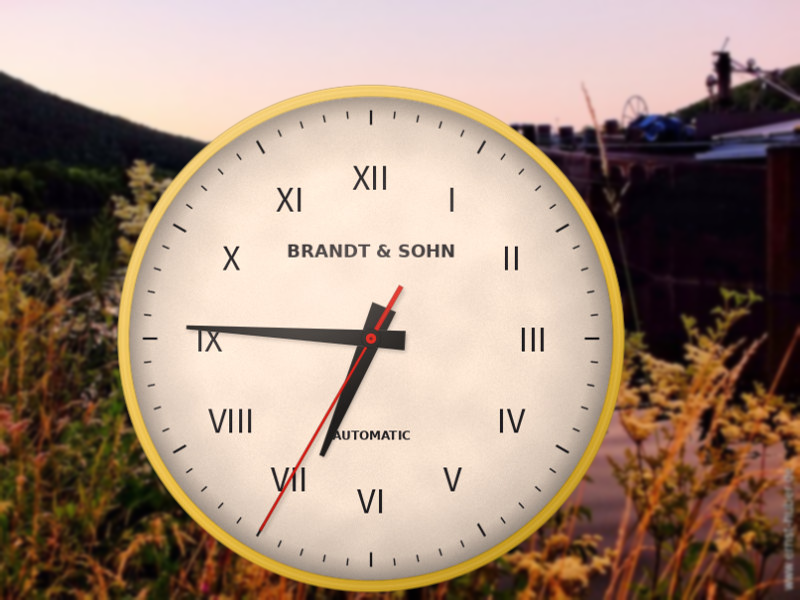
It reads 6:45:35
